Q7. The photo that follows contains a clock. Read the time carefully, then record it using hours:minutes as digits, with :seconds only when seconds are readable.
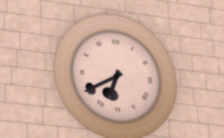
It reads 6:40
